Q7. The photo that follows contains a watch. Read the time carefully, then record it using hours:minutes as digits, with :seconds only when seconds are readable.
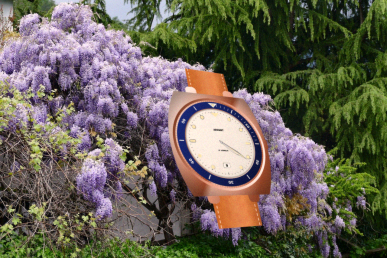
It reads 4:21
